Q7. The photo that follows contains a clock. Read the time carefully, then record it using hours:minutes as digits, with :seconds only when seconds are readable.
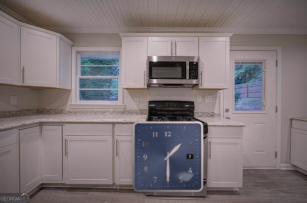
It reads 1:30
